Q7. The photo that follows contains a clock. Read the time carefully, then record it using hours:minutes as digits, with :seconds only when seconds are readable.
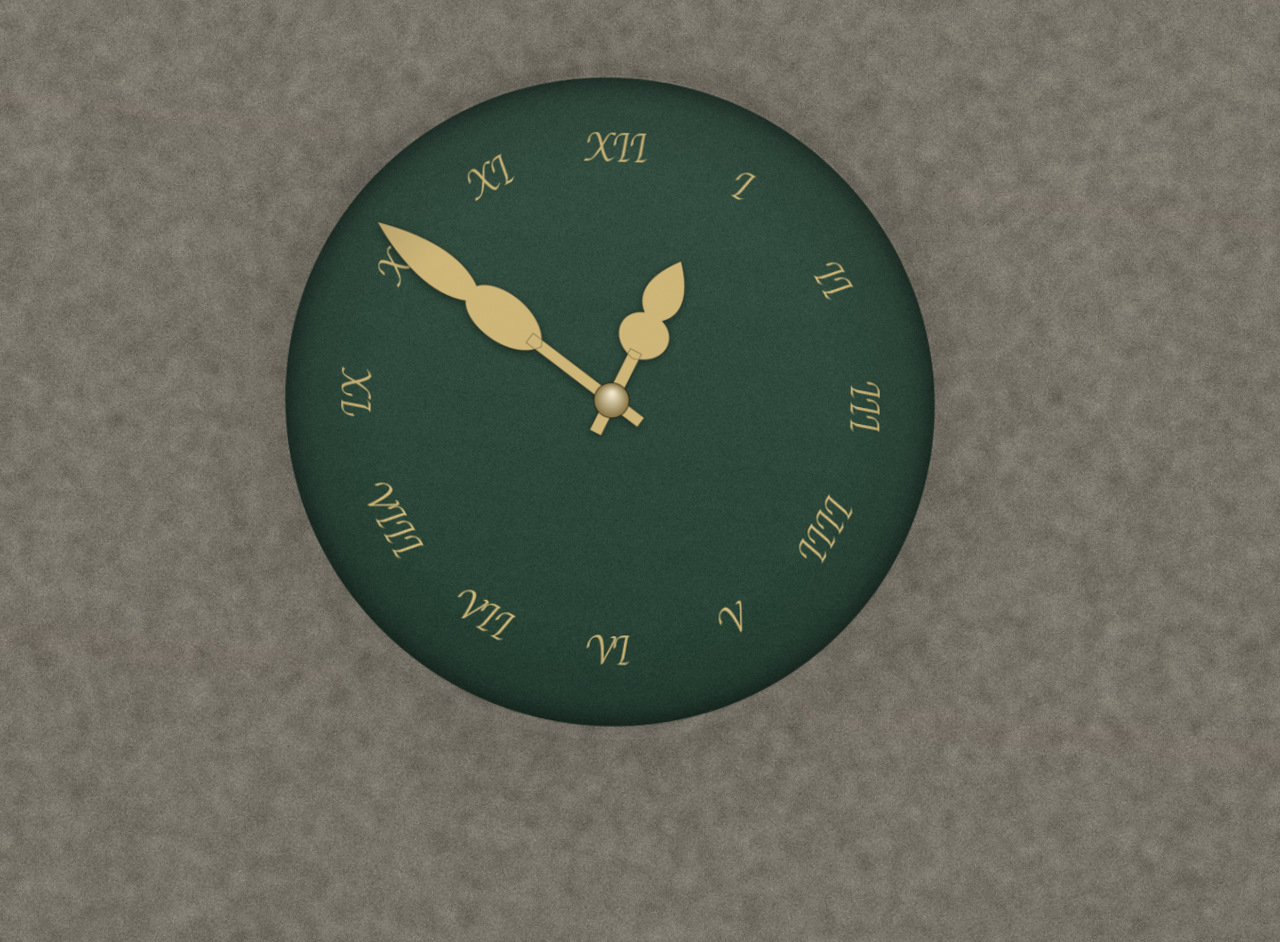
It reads 12:51
